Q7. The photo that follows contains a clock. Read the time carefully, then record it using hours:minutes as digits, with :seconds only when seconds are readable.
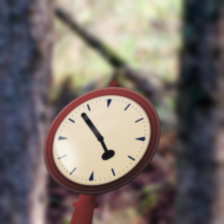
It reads 4:53
